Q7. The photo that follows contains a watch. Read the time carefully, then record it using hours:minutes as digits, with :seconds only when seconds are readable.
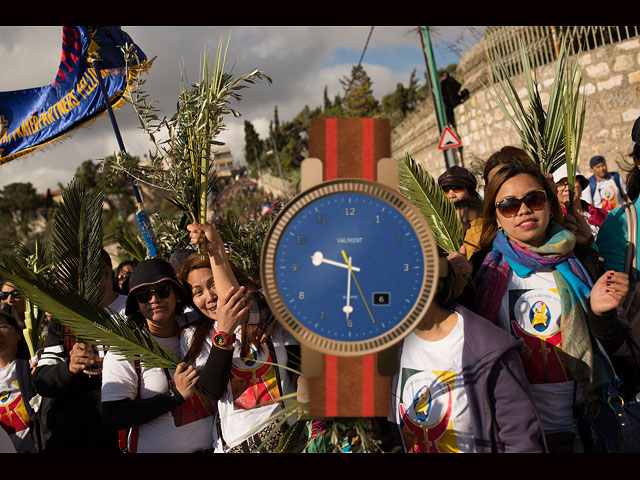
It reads 9:30:26
